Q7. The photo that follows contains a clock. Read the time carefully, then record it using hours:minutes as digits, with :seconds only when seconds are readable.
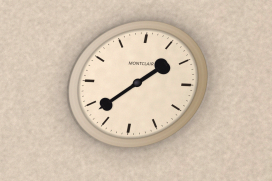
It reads 1:38
